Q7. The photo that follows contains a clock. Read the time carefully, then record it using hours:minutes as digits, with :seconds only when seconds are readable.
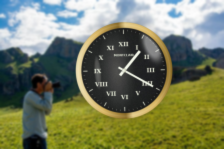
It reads 1:20
